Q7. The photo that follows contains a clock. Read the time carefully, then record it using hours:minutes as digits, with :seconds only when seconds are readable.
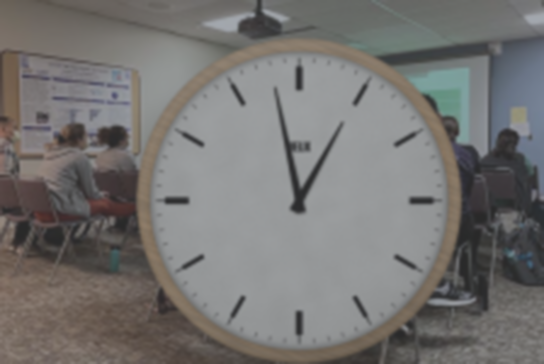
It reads 12:58
